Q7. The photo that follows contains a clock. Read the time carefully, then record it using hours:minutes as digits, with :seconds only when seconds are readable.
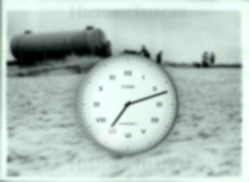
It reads 7:12
